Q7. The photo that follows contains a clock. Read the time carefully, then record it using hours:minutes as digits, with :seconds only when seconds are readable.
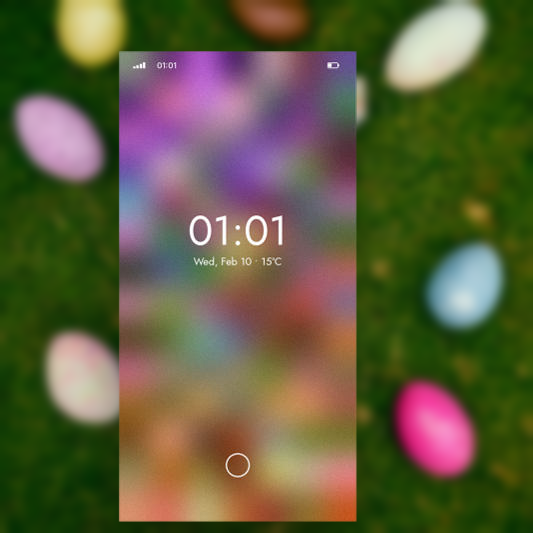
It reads 1:01
